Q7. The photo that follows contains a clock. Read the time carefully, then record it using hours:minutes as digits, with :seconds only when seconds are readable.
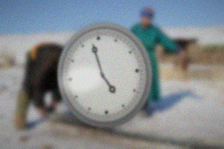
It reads 4:58
